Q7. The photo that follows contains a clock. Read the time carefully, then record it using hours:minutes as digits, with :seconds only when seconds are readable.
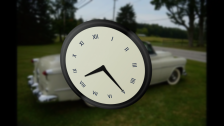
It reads 8:25
